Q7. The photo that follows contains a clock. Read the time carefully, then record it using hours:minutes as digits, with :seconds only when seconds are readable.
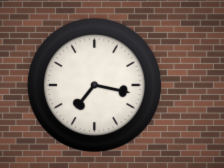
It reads 7:17
